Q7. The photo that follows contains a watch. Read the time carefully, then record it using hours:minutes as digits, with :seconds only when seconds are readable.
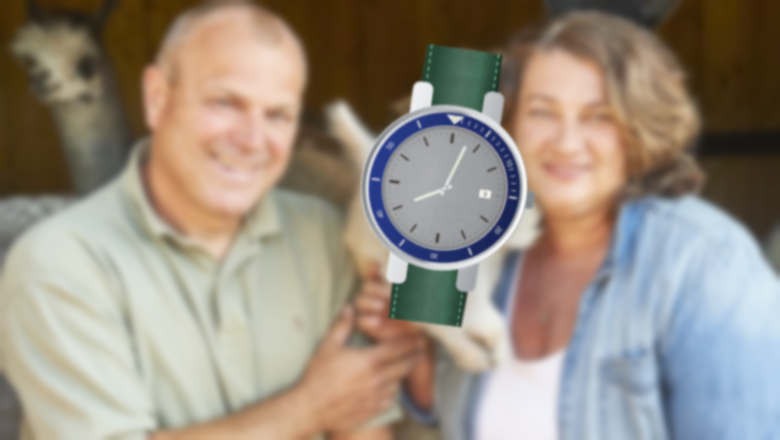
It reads 8:03
